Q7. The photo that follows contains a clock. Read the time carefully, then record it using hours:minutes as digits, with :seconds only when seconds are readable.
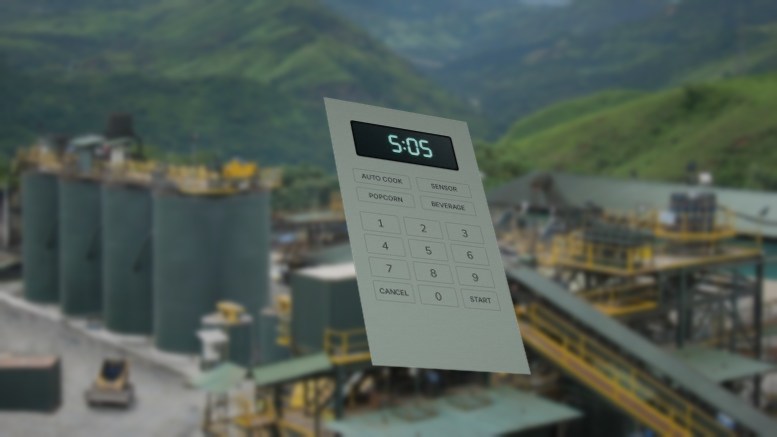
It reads 5:05
